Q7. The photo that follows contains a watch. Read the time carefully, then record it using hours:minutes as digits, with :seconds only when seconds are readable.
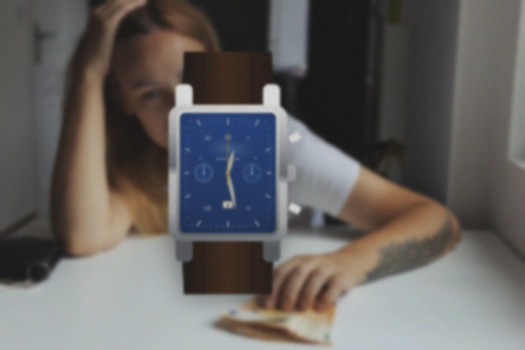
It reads 12:28
